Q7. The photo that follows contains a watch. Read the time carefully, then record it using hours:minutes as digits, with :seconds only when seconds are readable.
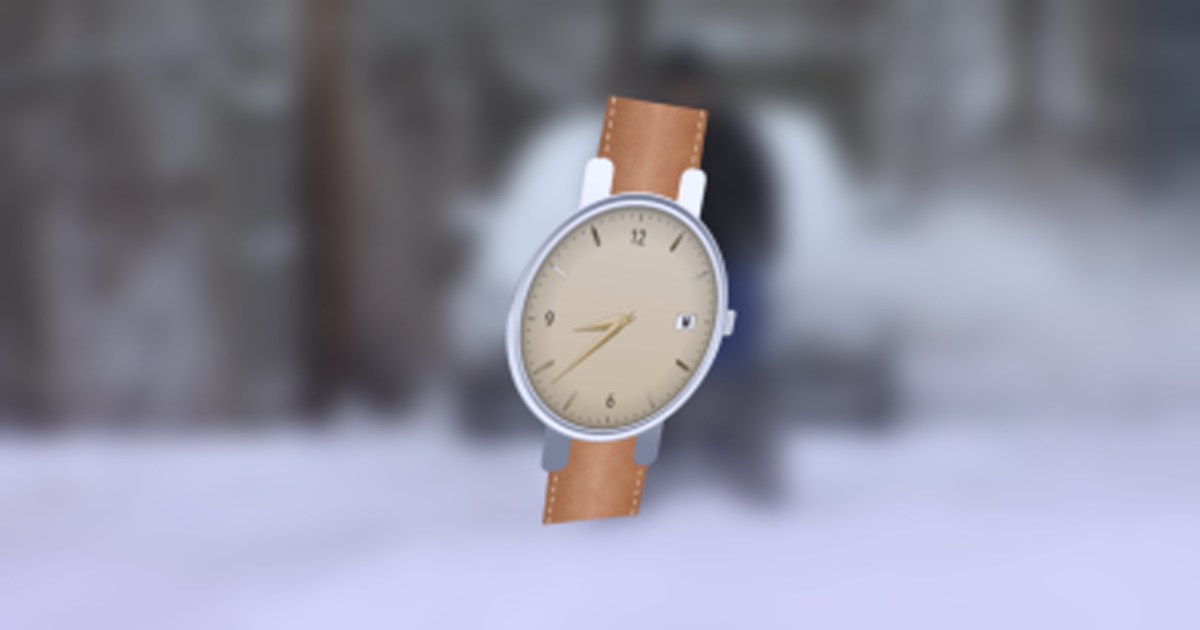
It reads 8:38
